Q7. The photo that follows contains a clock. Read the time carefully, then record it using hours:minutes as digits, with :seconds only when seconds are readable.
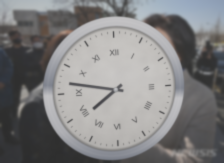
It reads 7:47
